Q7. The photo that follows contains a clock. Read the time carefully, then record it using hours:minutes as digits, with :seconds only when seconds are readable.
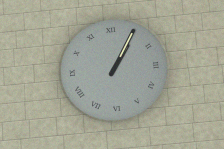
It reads 1:05
